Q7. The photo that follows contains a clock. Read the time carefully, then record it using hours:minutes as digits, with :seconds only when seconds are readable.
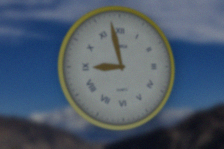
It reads 8:58
